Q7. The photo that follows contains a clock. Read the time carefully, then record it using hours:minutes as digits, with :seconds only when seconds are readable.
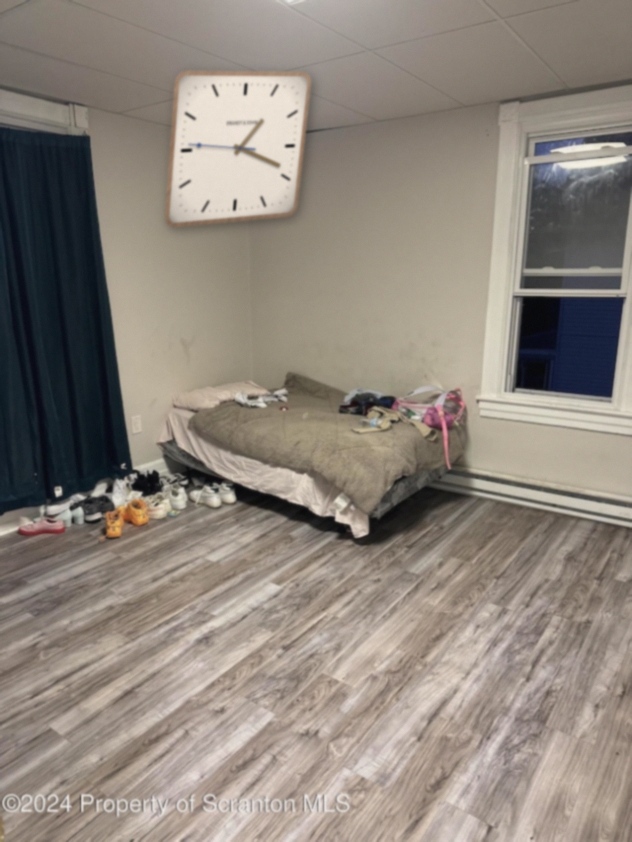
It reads 1:18:46
